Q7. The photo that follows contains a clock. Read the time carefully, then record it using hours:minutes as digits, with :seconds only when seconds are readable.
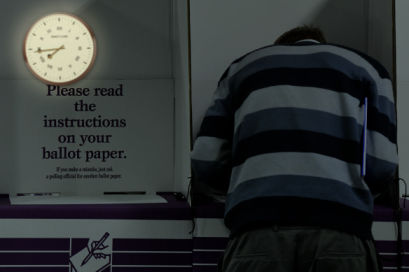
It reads 7:44
